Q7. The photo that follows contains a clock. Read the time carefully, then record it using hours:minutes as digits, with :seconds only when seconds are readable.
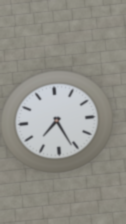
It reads 7:26
